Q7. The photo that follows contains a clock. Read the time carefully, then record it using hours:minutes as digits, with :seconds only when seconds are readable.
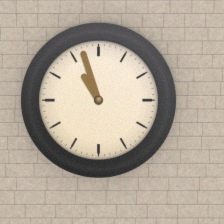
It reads 10:57
